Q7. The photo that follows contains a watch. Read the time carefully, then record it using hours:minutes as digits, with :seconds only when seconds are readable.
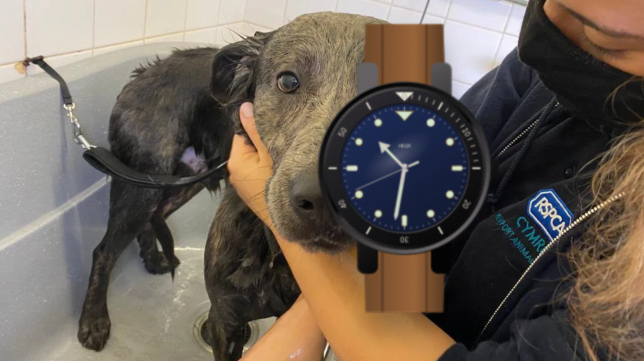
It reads 10:31:41
